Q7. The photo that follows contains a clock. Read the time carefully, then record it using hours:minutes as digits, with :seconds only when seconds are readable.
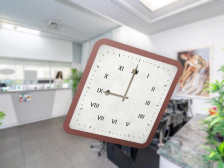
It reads 9:00
